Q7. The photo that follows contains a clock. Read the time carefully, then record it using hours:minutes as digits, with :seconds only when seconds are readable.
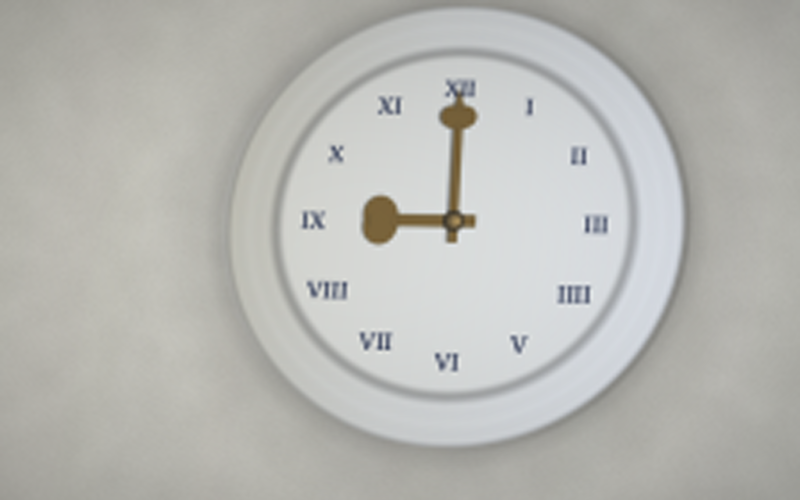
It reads 9:00
